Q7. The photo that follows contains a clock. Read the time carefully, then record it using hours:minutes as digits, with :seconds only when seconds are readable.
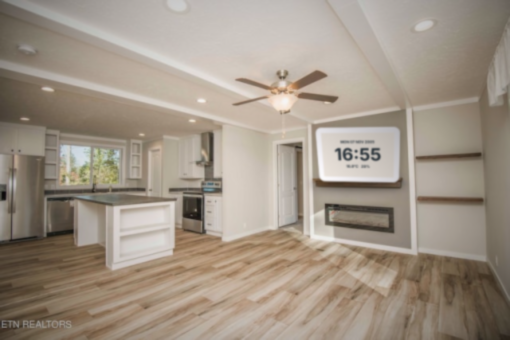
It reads 16:55
